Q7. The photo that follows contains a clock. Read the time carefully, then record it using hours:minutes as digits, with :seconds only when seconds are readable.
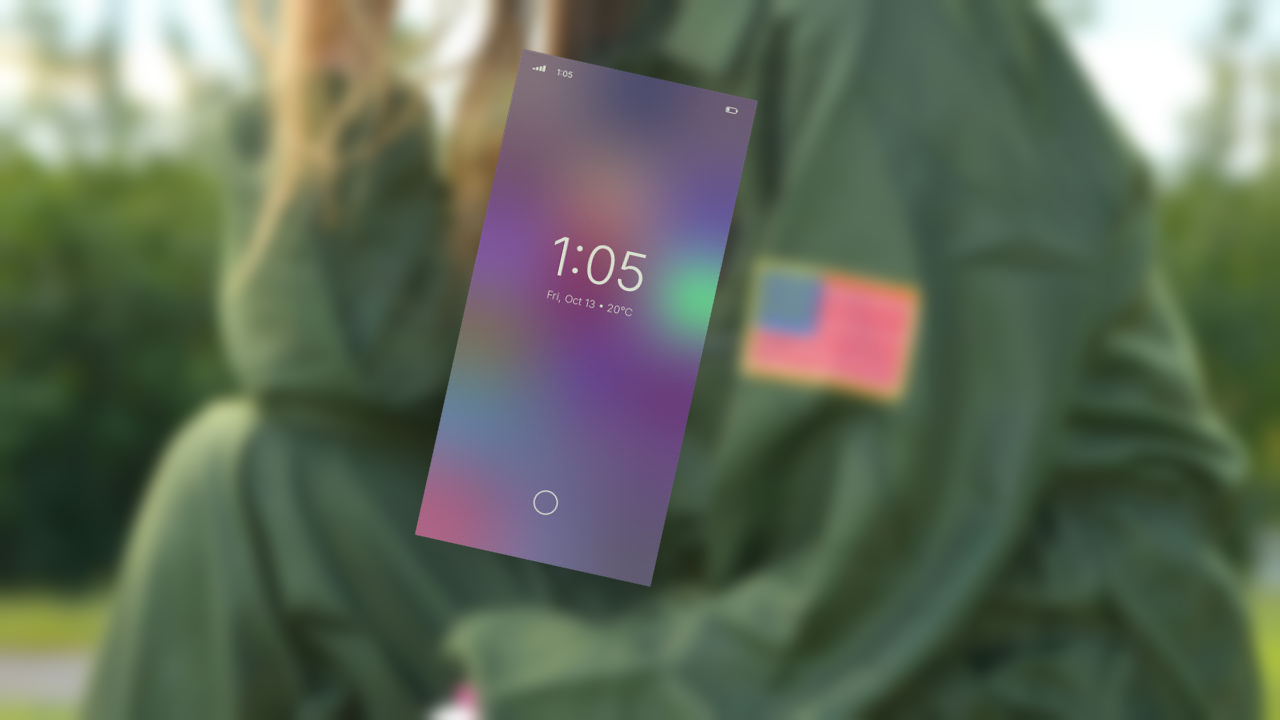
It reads 1:05
